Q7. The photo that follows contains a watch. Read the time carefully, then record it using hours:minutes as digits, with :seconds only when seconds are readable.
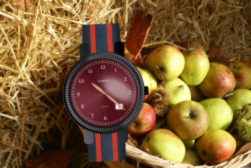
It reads 10:22
